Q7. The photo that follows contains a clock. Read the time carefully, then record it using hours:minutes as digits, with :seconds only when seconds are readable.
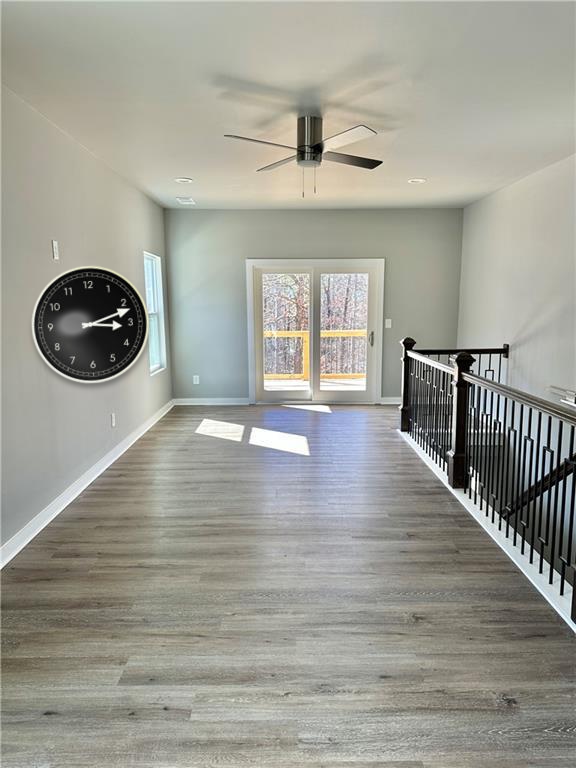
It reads 3:12
